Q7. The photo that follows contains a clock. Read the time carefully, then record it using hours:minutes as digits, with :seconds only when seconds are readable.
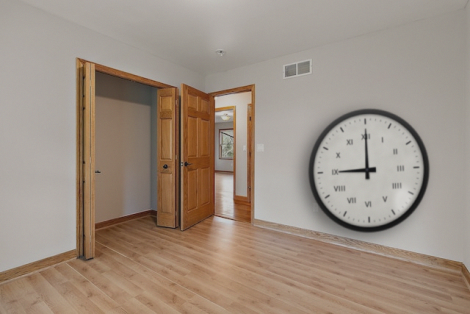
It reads 9:00
